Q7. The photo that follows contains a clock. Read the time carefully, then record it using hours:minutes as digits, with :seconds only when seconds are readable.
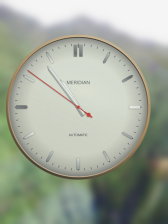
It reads 10:53:51
